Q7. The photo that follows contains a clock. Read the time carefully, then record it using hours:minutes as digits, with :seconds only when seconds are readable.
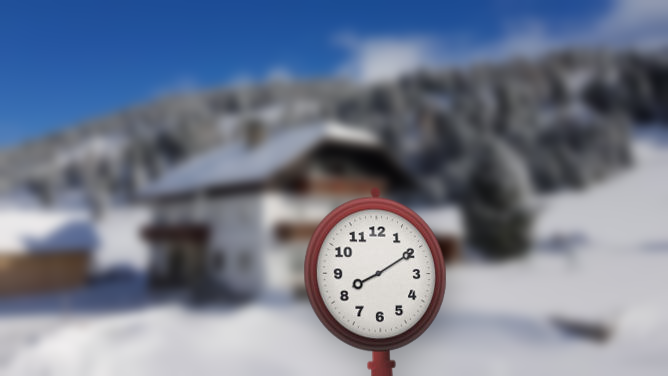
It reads 8:10
